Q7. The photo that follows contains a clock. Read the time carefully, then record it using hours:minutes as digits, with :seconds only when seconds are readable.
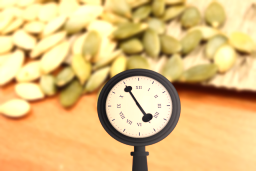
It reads 4:55
